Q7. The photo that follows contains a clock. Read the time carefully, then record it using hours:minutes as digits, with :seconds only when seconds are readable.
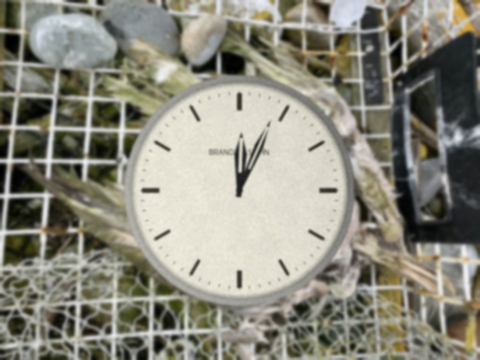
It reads 12:04
